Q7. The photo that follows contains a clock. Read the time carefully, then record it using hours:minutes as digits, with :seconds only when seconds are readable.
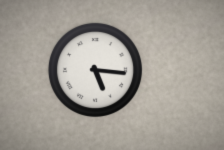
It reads 5:16
